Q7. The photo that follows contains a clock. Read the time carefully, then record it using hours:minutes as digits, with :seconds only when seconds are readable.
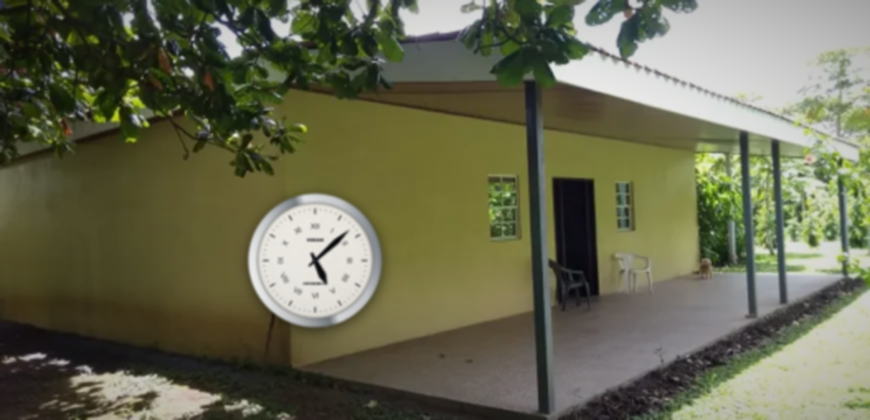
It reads 5:08
